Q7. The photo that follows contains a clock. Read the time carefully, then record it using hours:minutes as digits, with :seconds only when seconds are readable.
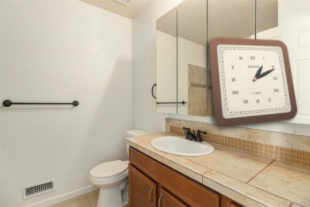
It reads 1:11
